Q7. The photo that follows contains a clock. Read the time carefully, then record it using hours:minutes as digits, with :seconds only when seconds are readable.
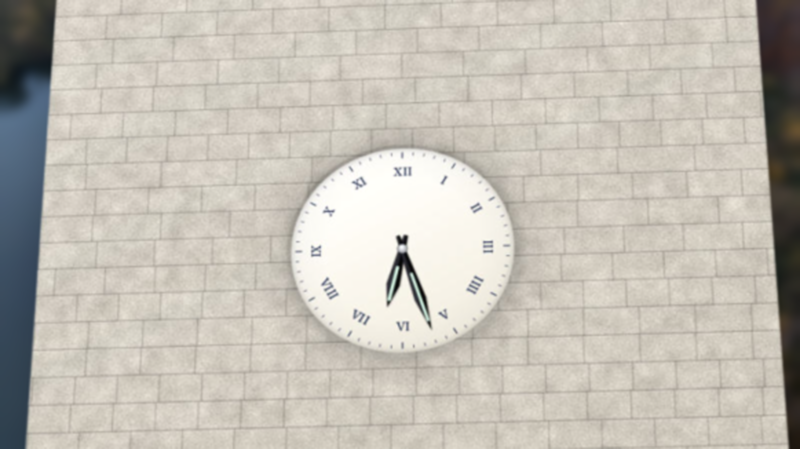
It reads 6:27
